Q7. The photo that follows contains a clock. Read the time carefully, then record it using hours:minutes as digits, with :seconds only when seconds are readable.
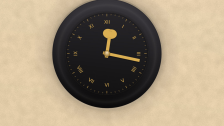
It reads 12:17
